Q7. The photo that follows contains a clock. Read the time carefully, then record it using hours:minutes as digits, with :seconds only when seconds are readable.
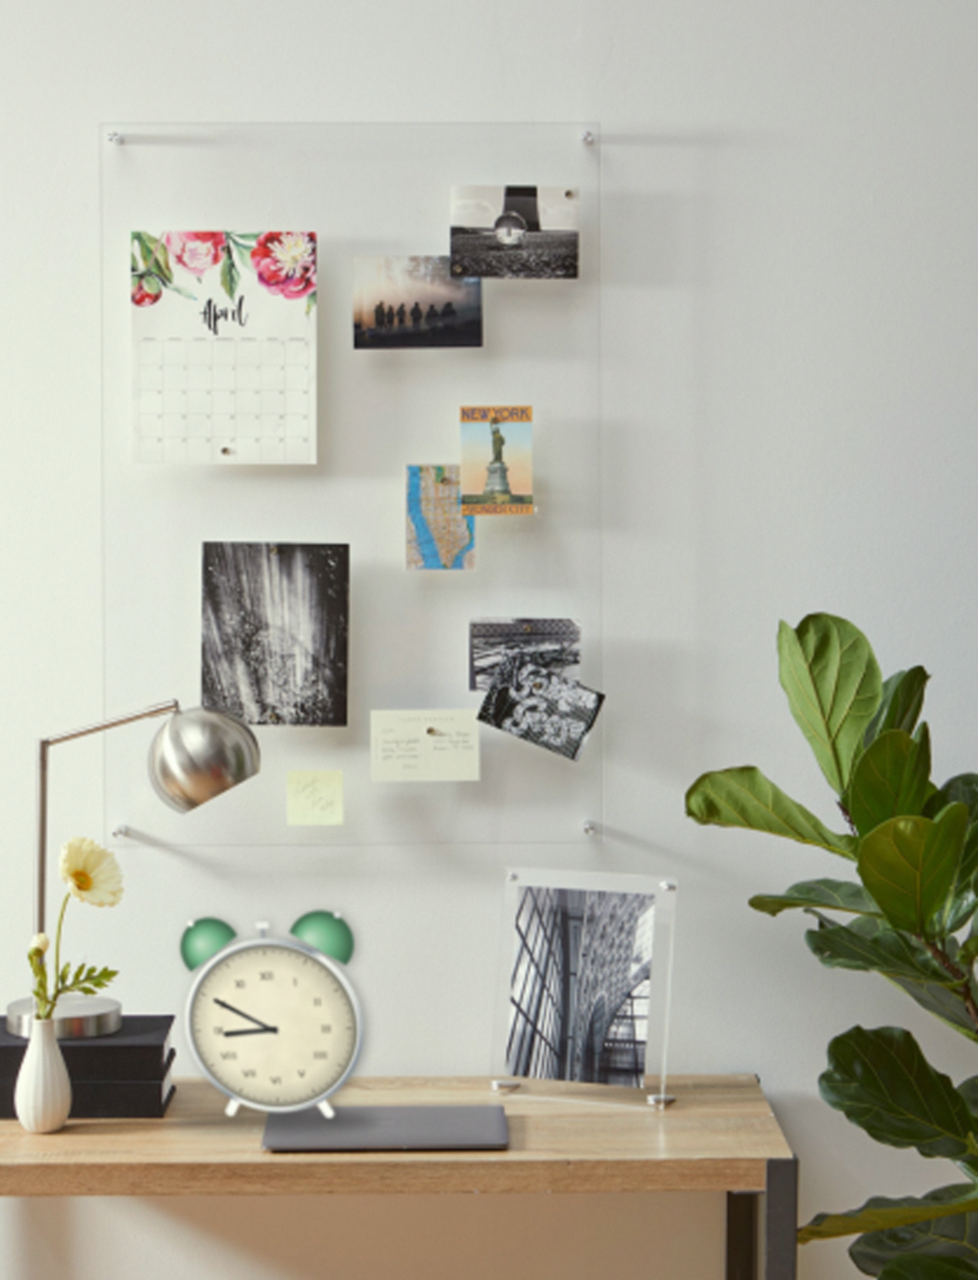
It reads 8:50
